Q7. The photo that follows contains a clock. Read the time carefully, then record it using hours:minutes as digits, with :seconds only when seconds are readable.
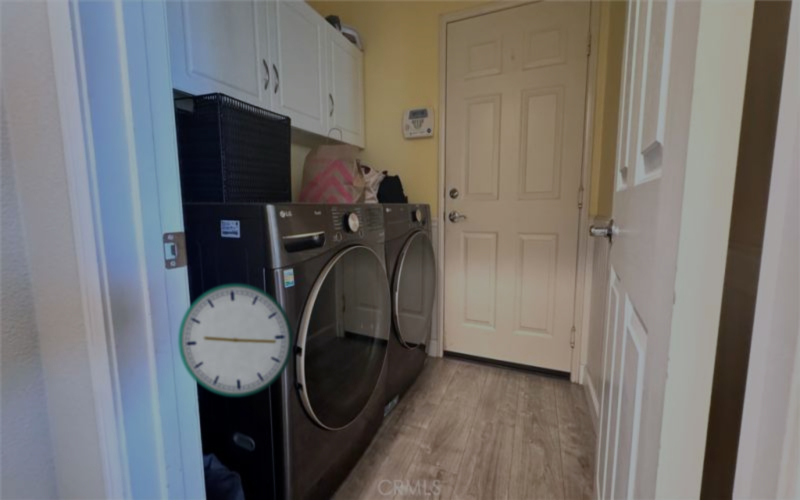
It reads 9:16
